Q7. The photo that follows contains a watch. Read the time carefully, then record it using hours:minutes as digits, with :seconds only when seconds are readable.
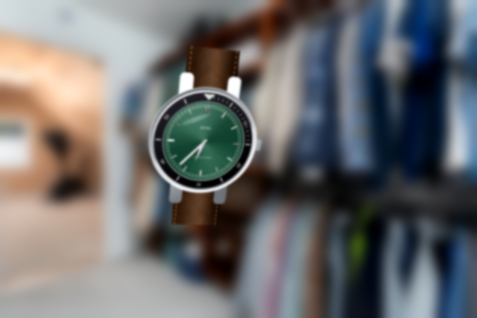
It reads 6:37
